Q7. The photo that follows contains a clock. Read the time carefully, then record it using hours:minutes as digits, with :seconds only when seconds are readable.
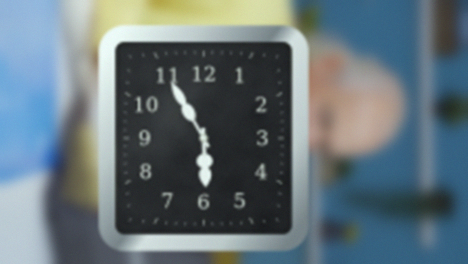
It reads 5:55
